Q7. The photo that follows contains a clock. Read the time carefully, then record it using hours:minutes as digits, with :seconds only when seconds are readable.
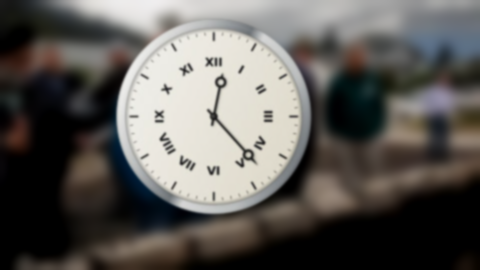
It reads 12:23
